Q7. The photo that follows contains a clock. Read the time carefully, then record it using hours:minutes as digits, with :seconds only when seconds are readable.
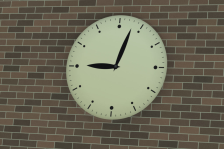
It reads 9:03
